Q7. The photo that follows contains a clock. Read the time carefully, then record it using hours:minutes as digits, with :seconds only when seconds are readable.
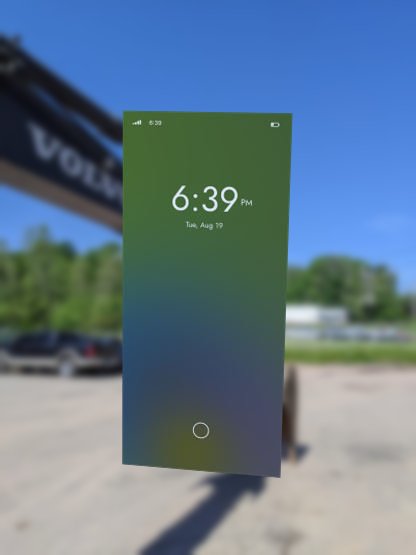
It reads 6:39
